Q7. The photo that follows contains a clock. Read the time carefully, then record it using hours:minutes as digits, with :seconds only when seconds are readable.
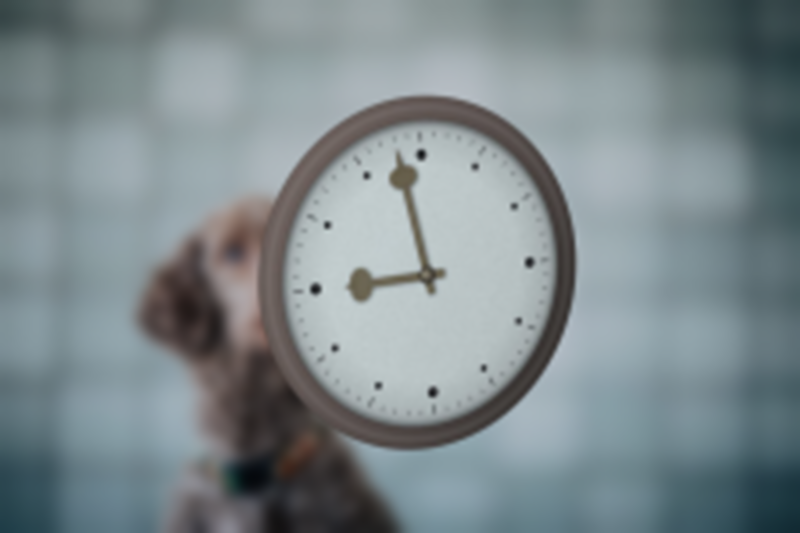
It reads 8:58
